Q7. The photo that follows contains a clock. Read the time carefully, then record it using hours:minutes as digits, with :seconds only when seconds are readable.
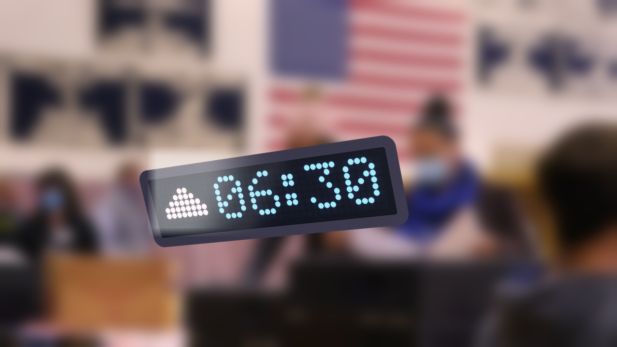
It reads 6:30
